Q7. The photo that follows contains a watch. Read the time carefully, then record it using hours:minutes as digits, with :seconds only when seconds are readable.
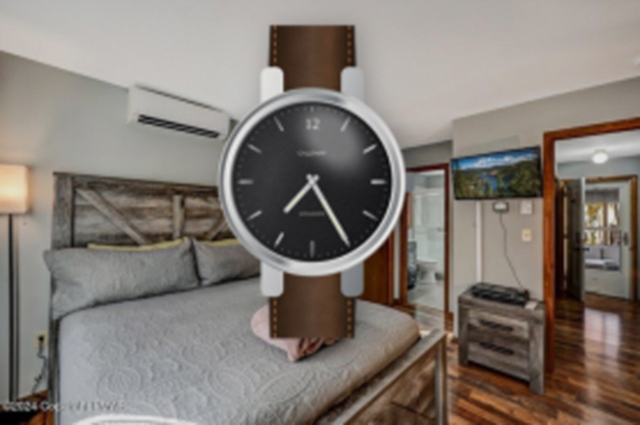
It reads 7:25
